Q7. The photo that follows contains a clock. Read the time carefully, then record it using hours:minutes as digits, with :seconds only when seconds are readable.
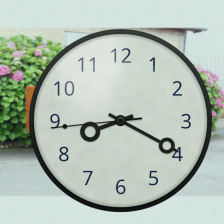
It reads 8:19:44
